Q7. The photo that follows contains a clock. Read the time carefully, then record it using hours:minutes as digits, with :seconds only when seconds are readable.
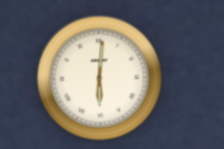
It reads 6:01
